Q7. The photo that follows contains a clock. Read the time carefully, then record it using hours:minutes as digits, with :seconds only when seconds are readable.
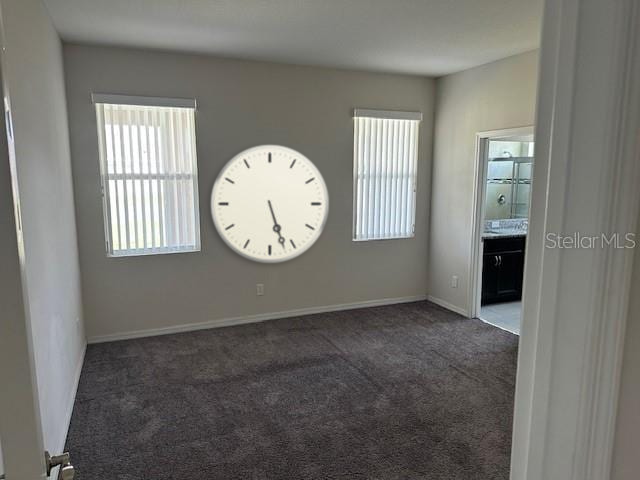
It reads 5:27
